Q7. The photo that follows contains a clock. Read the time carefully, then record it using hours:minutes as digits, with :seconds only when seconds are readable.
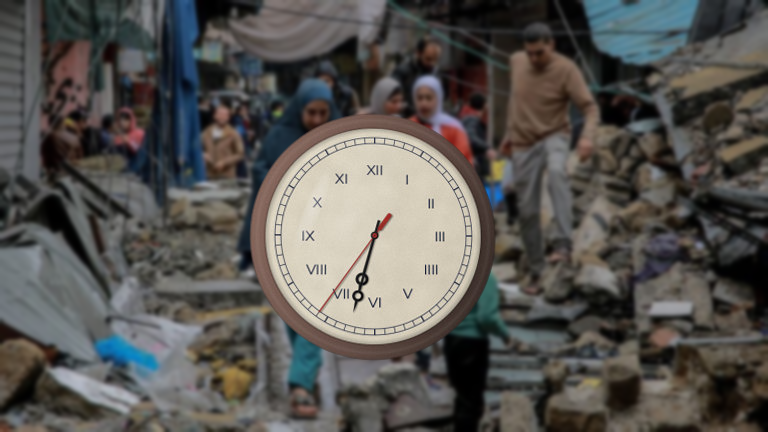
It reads 6:32:36
